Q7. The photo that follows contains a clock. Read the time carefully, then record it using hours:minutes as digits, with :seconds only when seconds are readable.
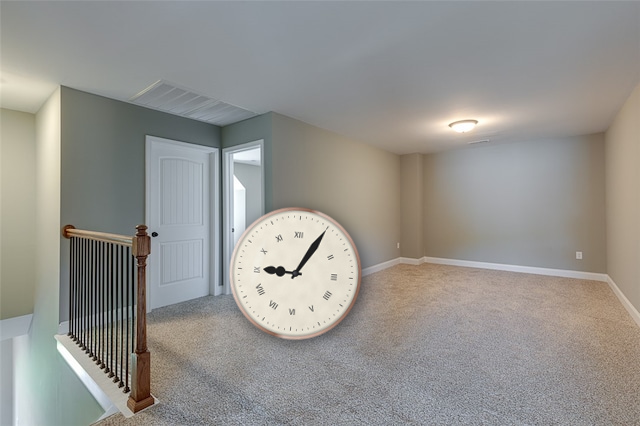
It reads 9:05
